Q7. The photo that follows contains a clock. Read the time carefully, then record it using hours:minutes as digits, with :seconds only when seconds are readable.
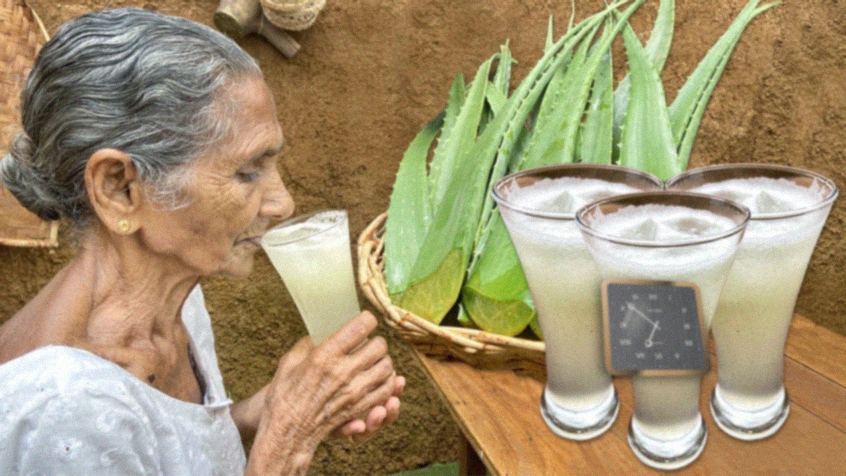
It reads 6:52
